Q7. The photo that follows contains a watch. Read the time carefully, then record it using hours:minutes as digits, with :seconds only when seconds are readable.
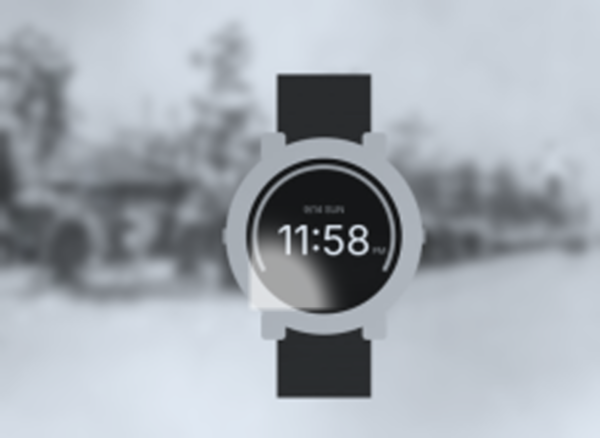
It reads 11:58
